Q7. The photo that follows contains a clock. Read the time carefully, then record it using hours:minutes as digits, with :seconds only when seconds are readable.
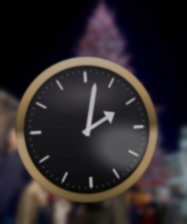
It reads 2:02
